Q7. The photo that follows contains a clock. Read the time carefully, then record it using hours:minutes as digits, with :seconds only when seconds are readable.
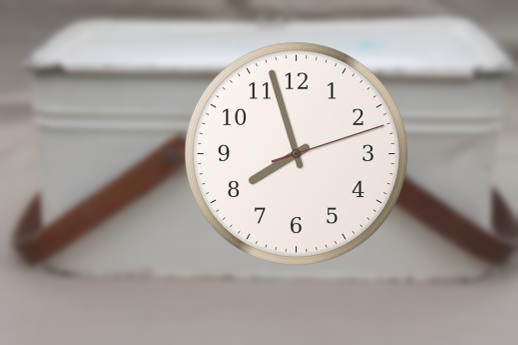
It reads 7:57:12
